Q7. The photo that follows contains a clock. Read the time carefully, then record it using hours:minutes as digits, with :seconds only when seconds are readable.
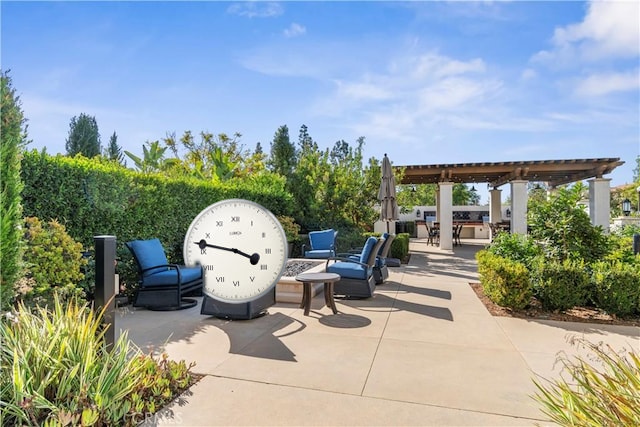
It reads 3:47
